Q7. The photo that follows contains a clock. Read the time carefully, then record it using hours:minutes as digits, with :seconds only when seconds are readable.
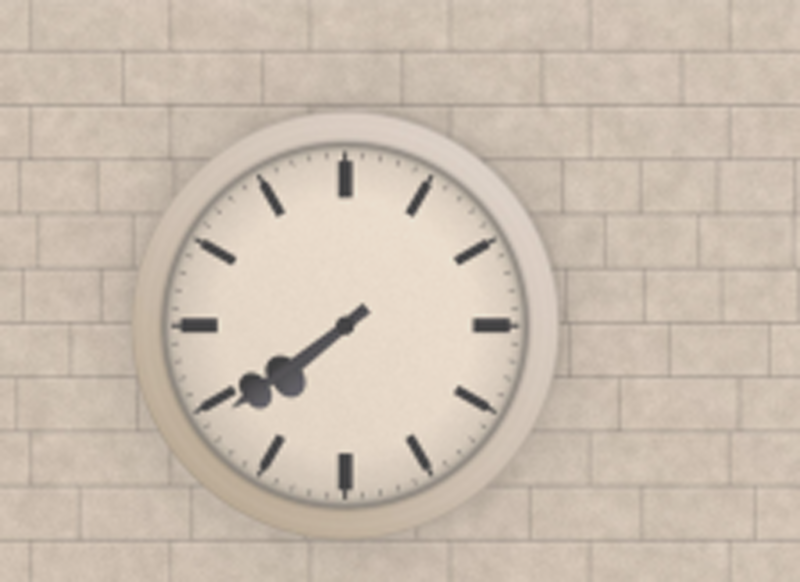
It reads 7:39
